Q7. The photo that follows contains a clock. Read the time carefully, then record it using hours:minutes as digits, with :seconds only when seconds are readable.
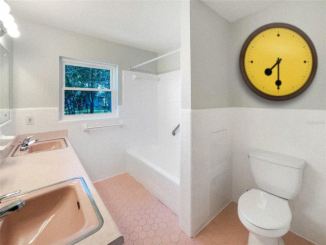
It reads 7:30
